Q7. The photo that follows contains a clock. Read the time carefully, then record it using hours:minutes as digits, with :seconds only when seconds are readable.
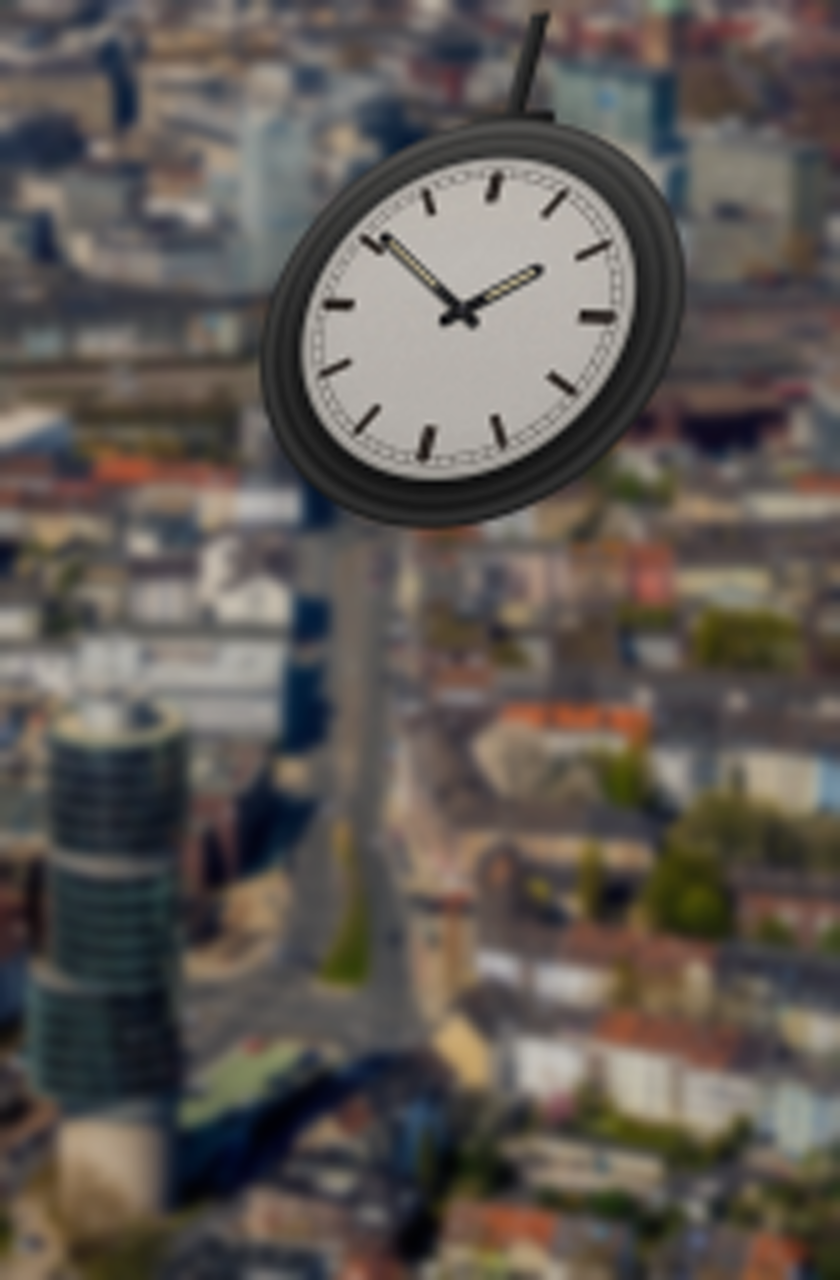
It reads 1:51
